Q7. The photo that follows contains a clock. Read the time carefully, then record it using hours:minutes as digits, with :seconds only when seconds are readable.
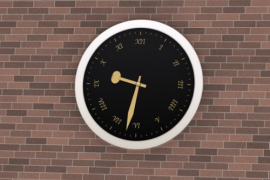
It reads 9:32
